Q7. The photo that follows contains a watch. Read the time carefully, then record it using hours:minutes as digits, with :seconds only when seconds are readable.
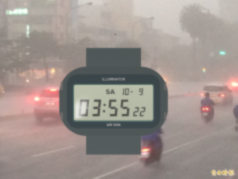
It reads 3:55
